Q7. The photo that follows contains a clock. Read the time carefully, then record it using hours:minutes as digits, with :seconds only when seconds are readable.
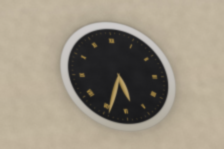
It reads 5:34
